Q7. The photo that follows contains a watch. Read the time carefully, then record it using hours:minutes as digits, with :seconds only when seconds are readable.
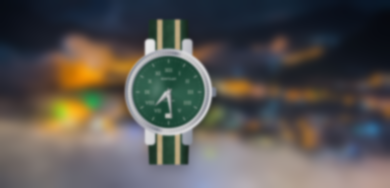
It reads 7:29
